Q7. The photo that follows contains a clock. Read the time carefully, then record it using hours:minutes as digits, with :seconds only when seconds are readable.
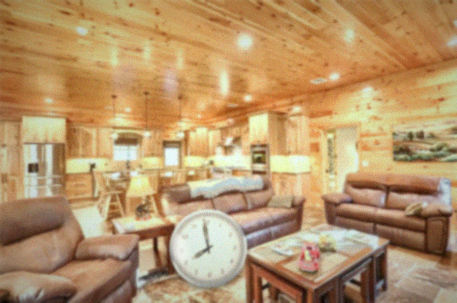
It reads 7:59
